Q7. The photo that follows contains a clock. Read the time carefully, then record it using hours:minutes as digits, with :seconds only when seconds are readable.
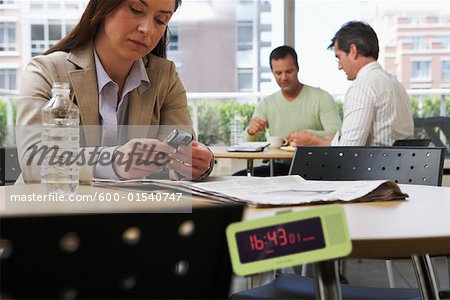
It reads 16:43
